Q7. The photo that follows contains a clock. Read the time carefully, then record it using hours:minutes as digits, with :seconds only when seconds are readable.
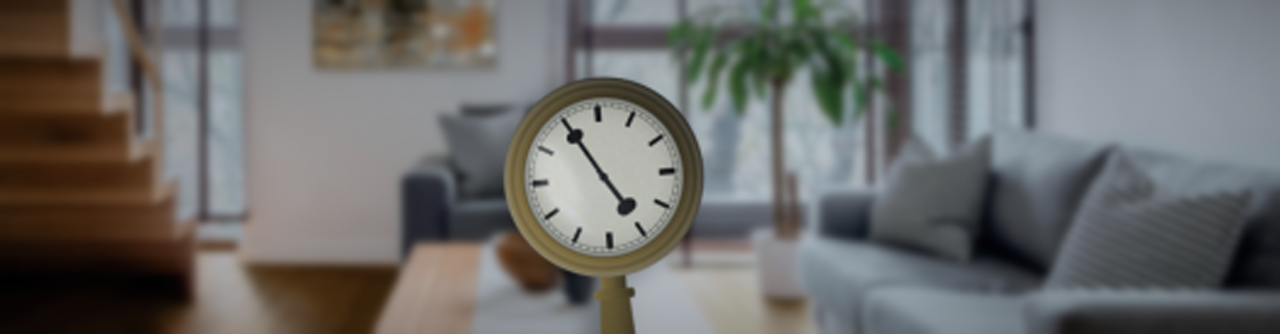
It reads 4:55
